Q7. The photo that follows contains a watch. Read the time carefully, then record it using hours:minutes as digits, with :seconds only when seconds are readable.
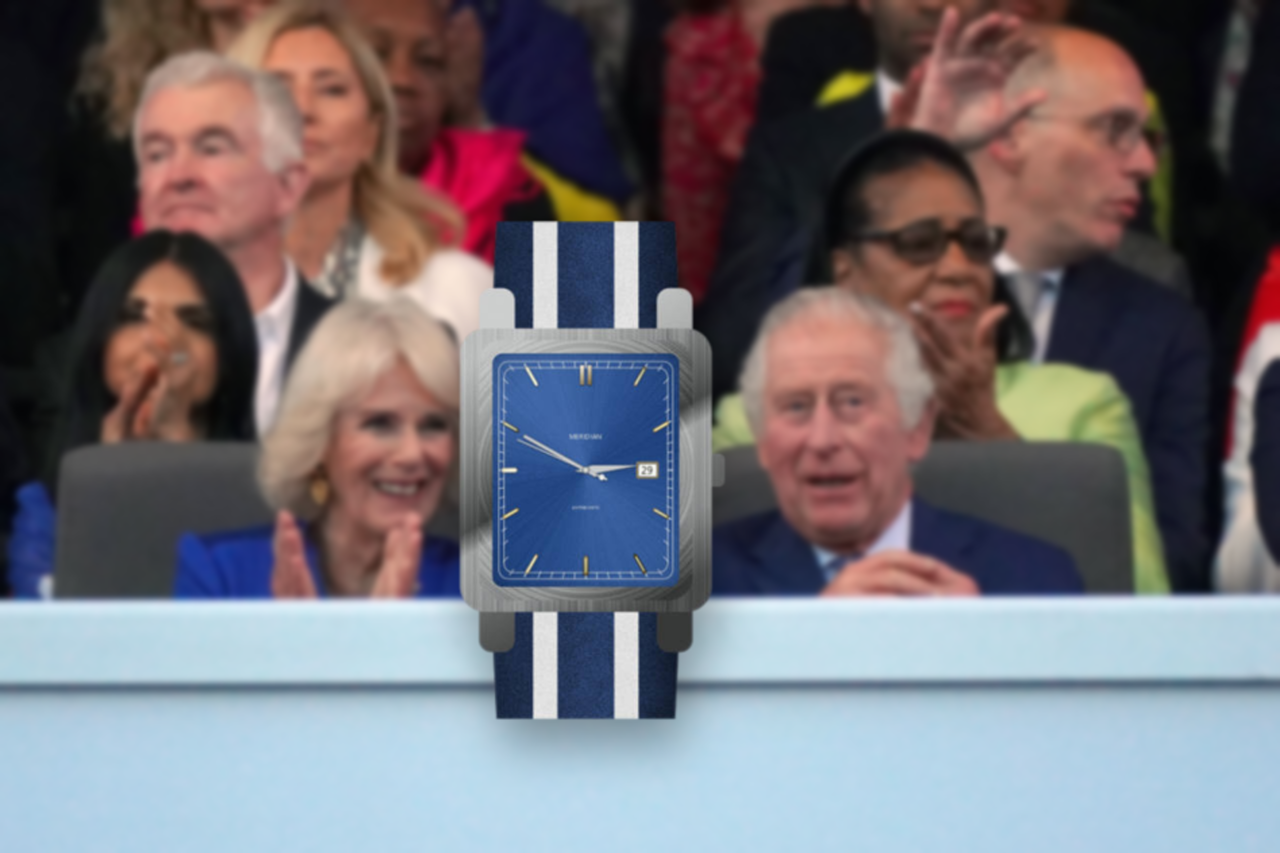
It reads 2:49:49
